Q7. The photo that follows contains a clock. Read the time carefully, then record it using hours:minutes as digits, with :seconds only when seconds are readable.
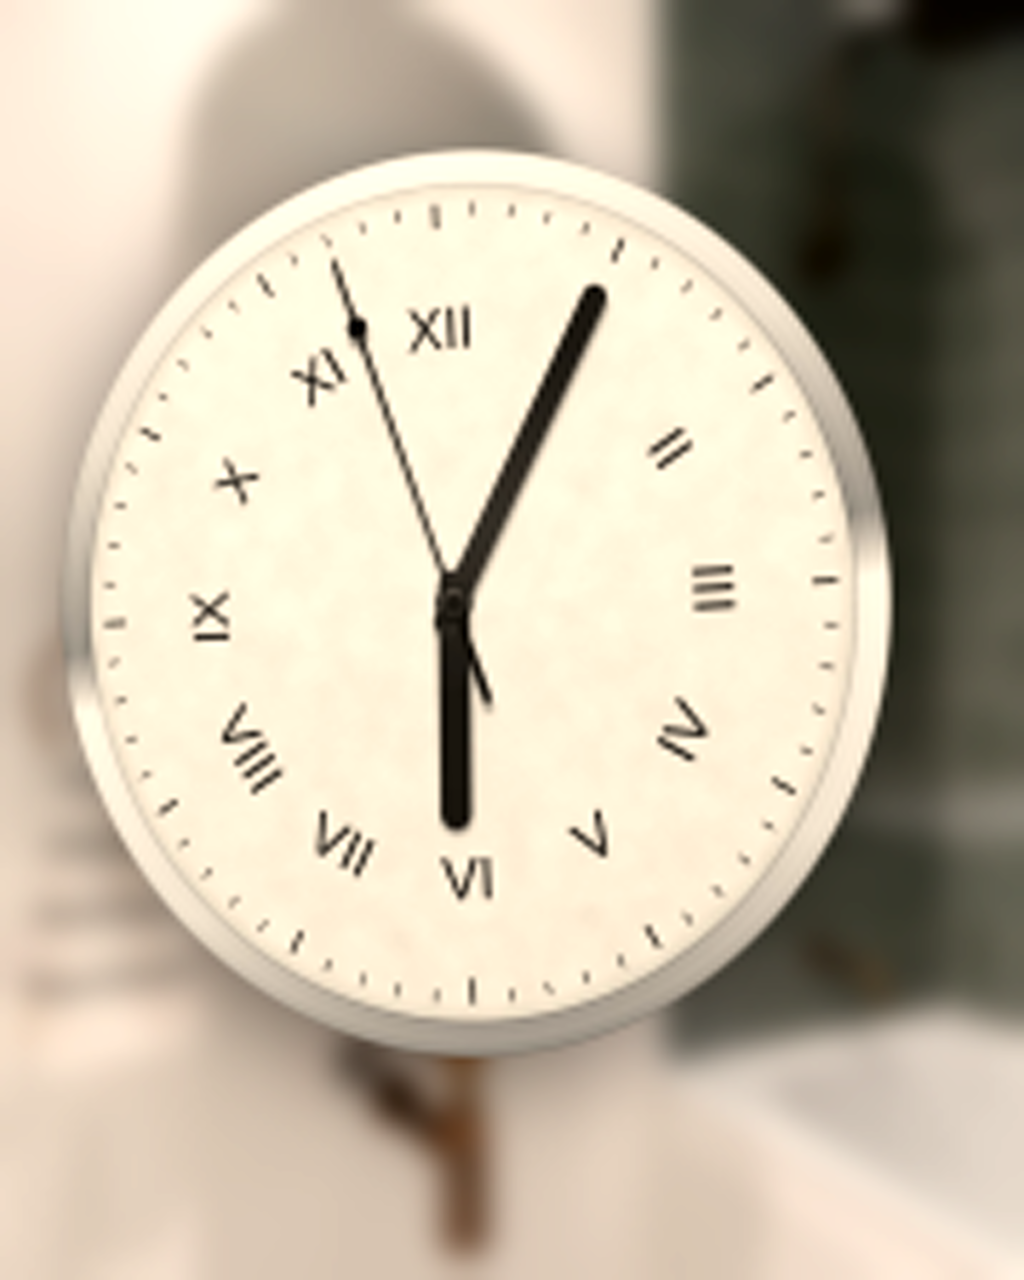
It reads 6:04:57
